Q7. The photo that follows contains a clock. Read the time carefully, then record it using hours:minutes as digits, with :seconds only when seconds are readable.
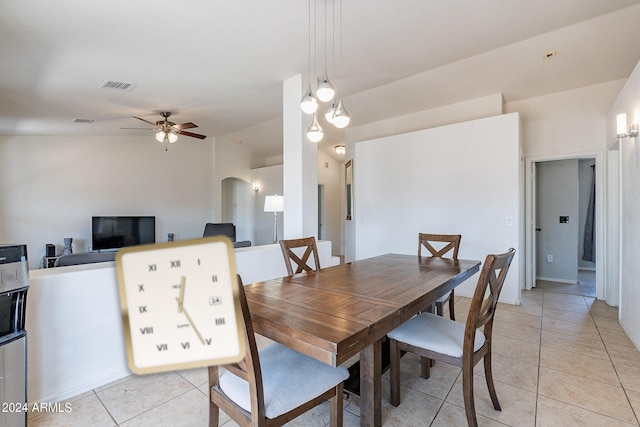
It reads 12:26
